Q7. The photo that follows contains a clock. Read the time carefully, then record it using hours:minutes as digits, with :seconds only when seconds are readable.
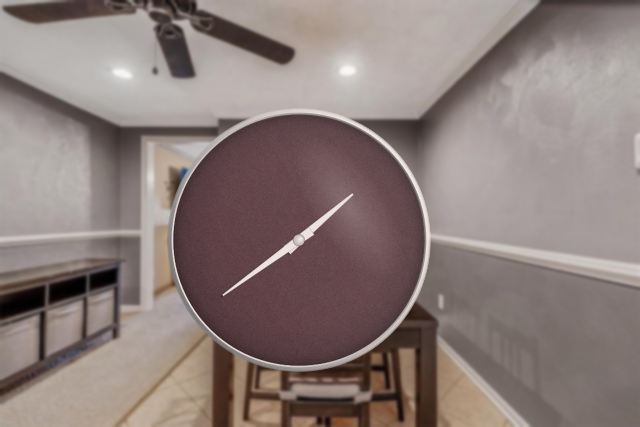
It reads 1:39
